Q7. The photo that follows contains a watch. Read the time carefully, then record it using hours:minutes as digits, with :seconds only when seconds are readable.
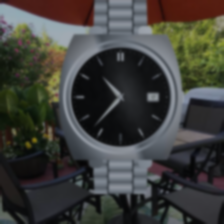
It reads 10:37
